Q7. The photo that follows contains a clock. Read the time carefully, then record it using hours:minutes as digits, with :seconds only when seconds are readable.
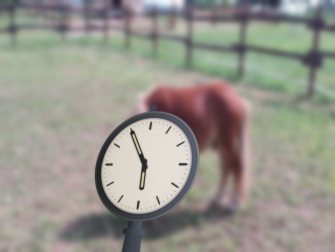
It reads 5:55
